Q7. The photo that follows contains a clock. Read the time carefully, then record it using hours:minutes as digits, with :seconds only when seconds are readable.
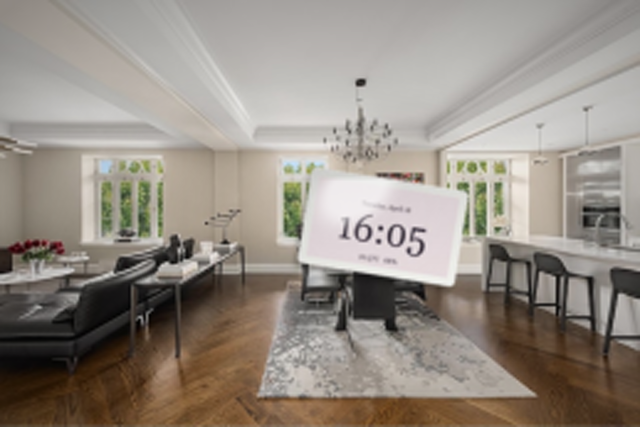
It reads 16:05
